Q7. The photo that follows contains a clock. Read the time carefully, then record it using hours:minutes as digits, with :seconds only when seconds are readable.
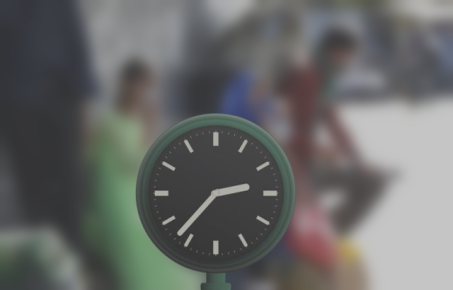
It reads 2:37
